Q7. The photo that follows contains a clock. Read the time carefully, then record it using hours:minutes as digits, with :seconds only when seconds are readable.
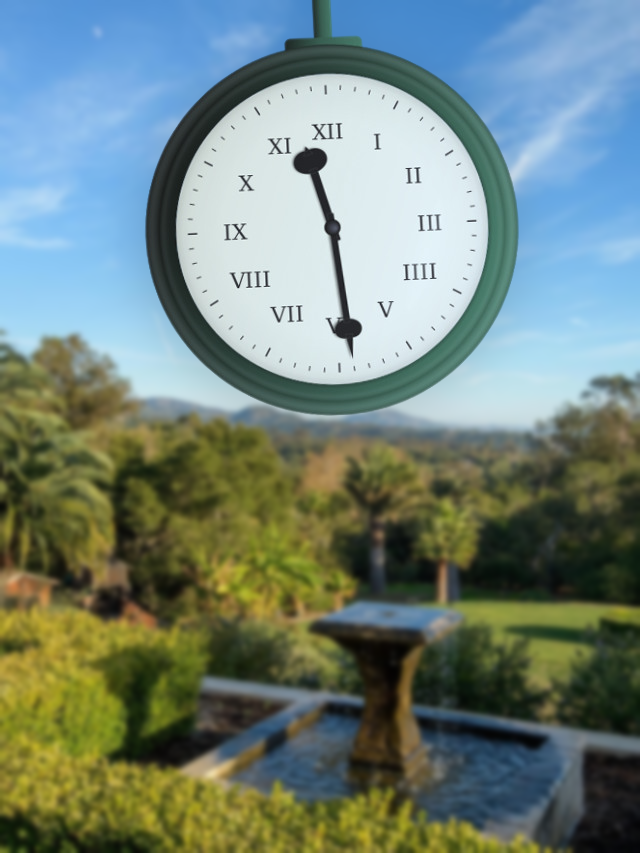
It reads 11:29
